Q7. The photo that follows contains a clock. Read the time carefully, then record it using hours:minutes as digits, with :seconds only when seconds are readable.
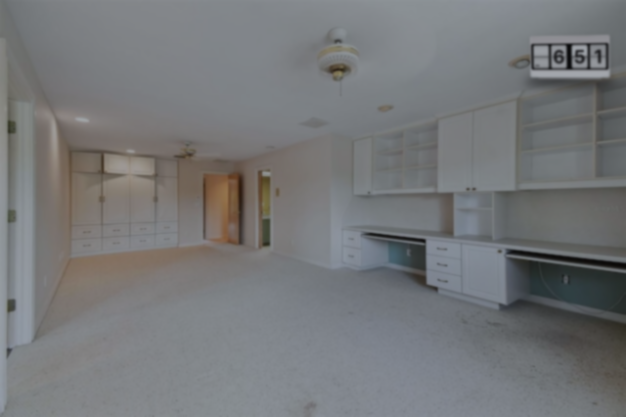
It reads 6:51
